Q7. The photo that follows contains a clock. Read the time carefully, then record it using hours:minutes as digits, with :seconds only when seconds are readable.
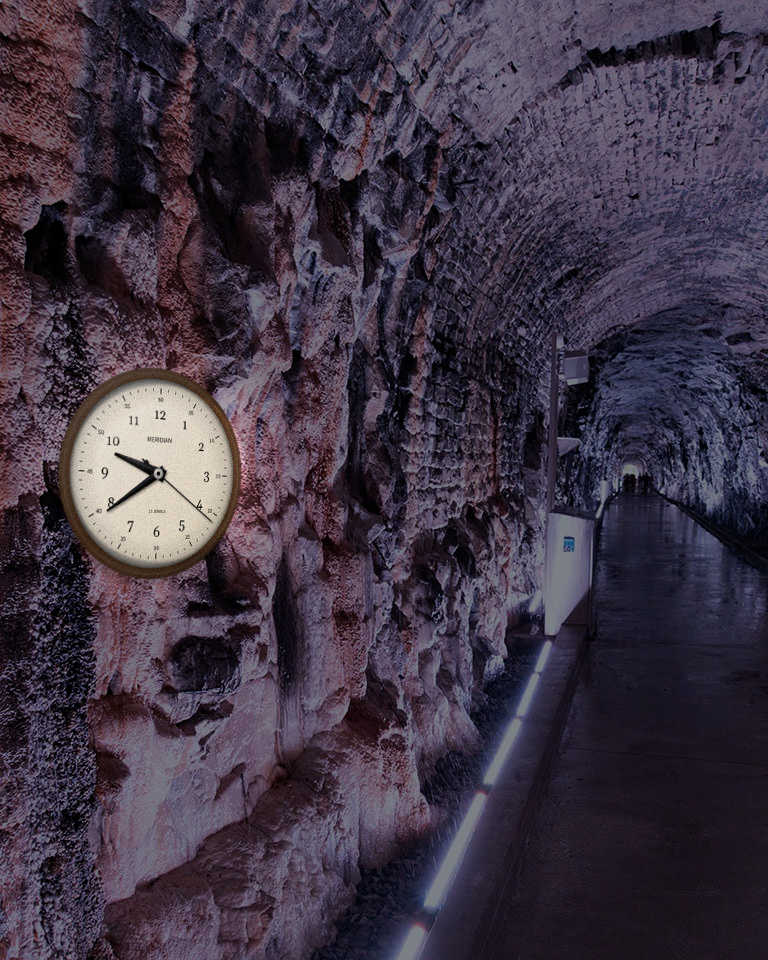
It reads 9:39:21
